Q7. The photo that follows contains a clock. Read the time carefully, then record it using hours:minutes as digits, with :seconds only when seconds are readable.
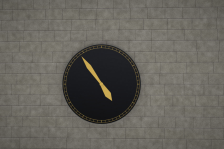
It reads 4:54
